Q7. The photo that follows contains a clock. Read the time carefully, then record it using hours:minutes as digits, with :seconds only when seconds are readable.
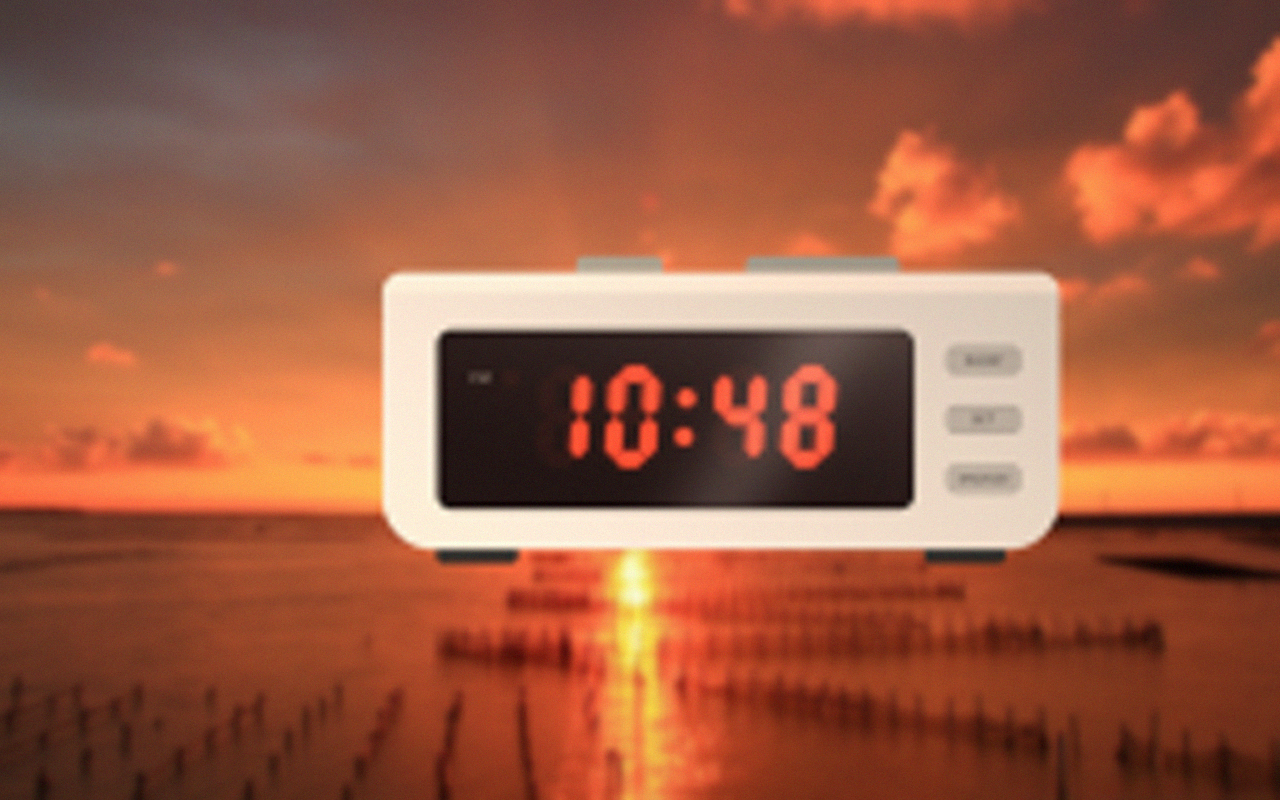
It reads 10:48
